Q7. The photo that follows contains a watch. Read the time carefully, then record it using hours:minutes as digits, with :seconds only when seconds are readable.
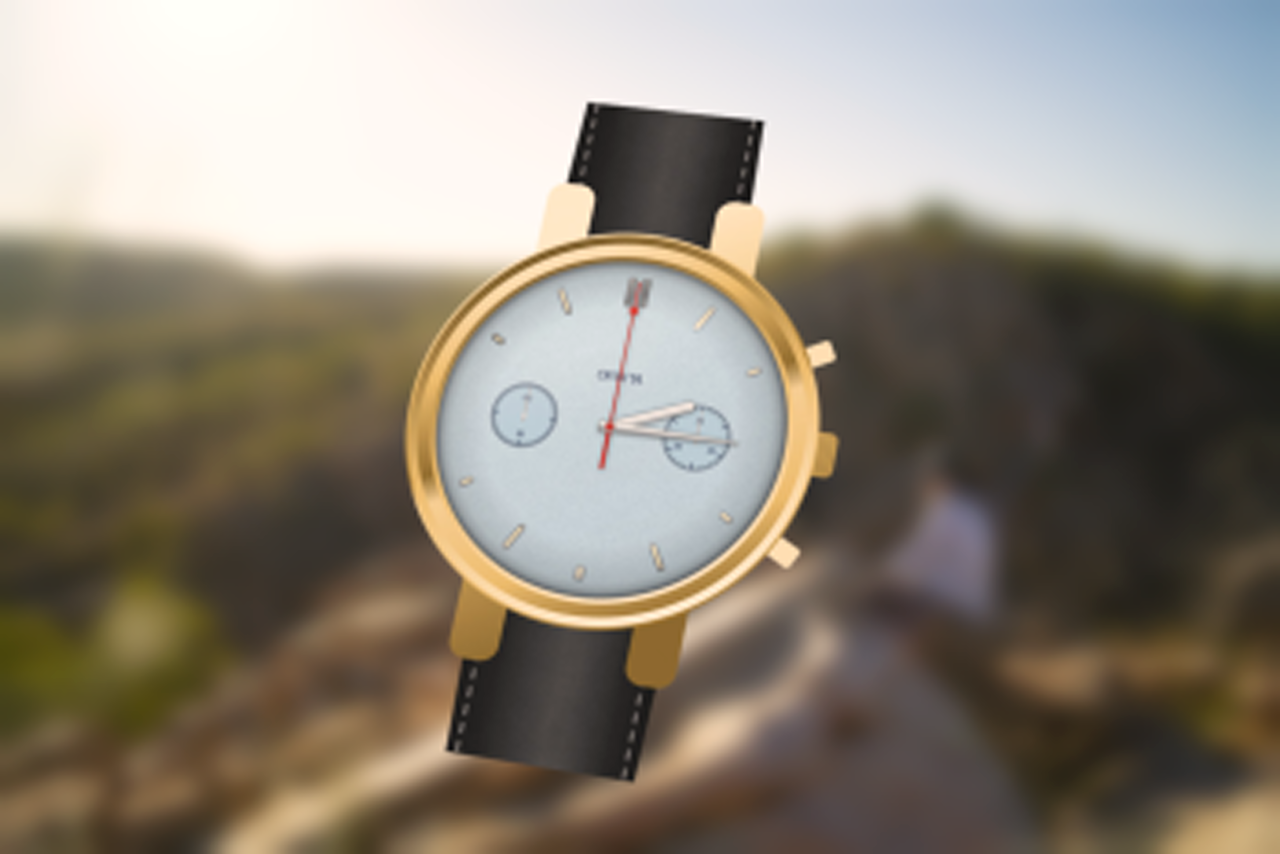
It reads 2:15
